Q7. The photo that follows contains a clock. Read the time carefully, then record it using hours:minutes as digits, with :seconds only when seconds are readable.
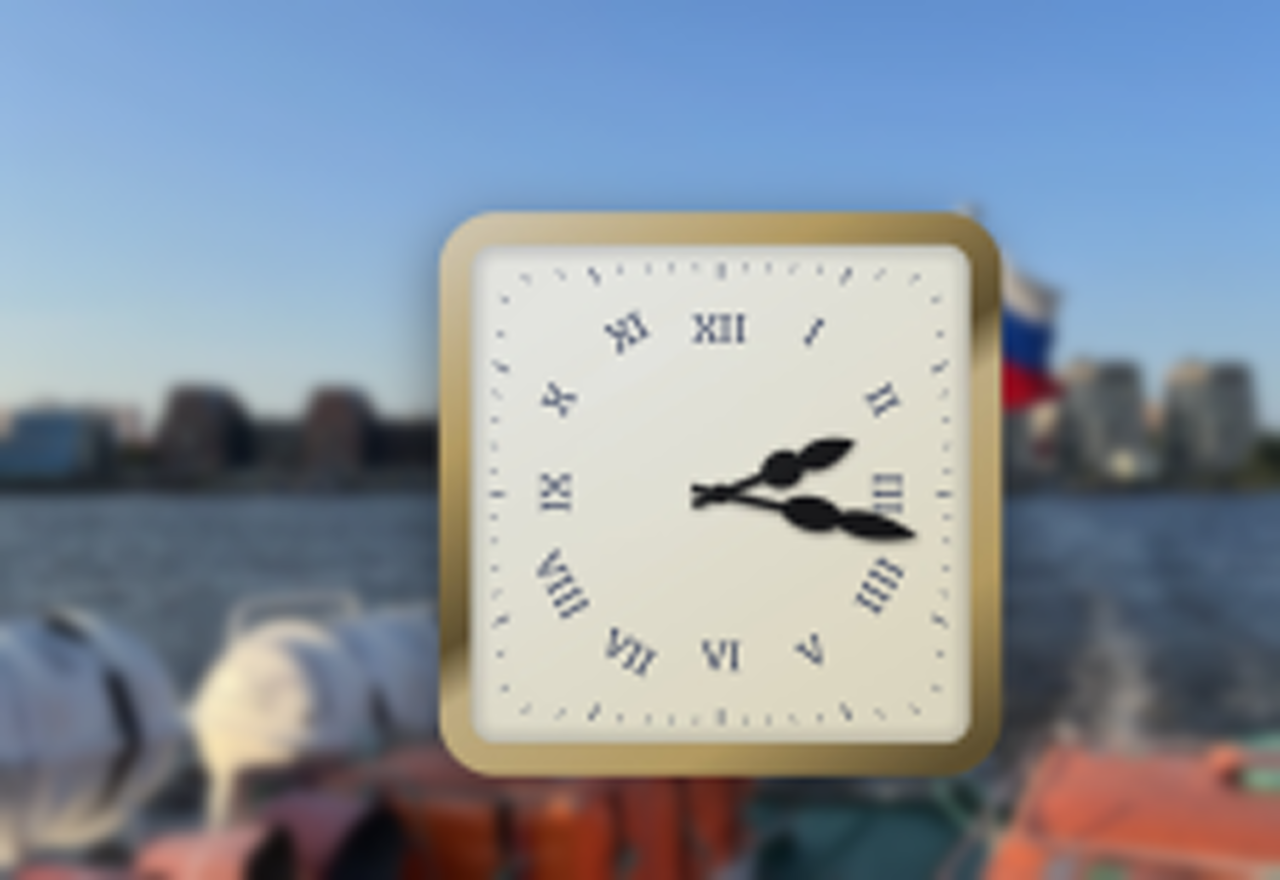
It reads 2:17
